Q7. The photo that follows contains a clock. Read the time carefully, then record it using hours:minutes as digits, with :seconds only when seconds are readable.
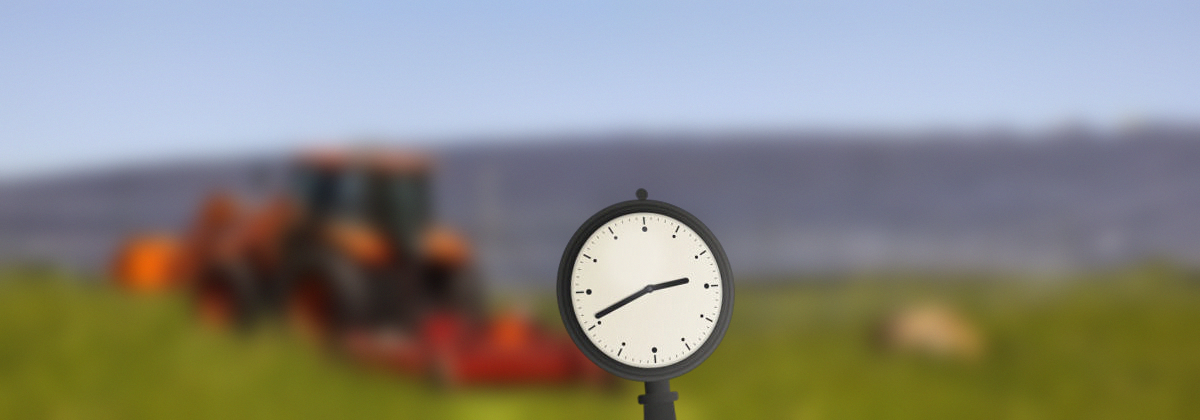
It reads 2:41
